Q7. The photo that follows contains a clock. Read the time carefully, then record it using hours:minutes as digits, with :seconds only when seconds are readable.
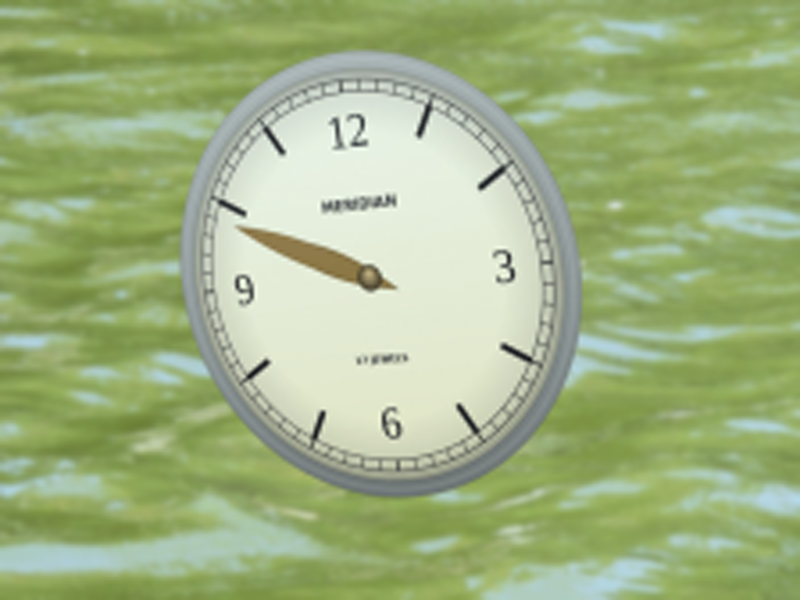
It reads 9:49
